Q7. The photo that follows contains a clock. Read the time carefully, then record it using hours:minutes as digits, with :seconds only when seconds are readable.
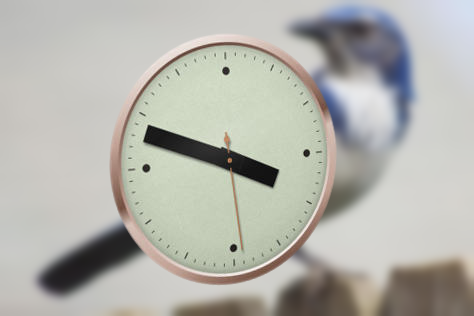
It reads 3:48:29
